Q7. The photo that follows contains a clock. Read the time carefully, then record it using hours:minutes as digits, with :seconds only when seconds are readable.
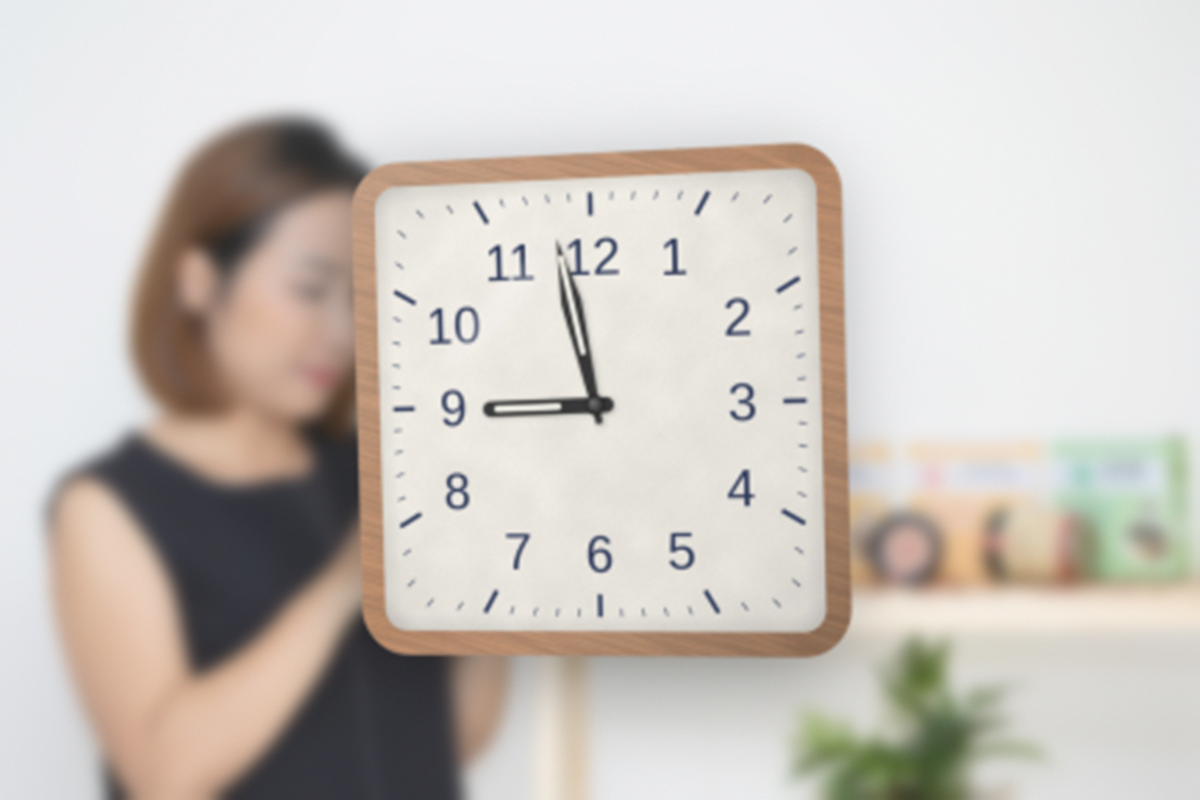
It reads 8:58
